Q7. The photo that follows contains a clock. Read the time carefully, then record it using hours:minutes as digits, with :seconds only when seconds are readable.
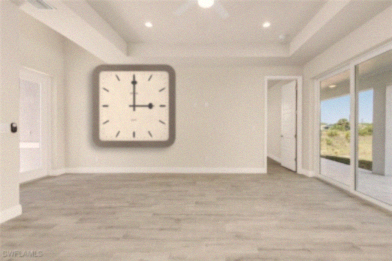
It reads 3:00
